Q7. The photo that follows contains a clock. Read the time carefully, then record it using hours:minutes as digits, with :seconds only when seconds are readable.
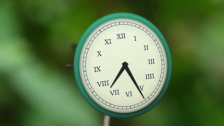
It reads 7:26
